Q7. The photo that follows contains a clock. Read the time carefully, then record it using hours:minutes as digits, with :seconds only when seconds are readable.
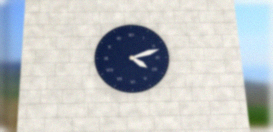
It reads 4:12
